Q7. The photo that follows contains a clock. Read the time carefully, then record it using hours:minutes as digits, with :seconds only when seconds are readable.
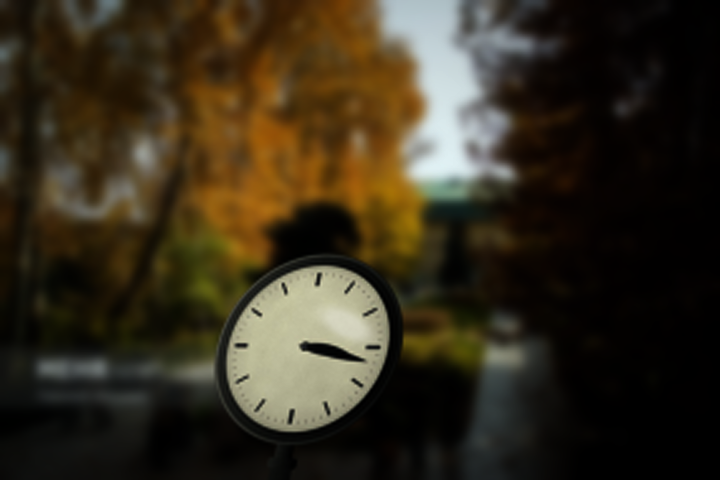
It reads 3:17
